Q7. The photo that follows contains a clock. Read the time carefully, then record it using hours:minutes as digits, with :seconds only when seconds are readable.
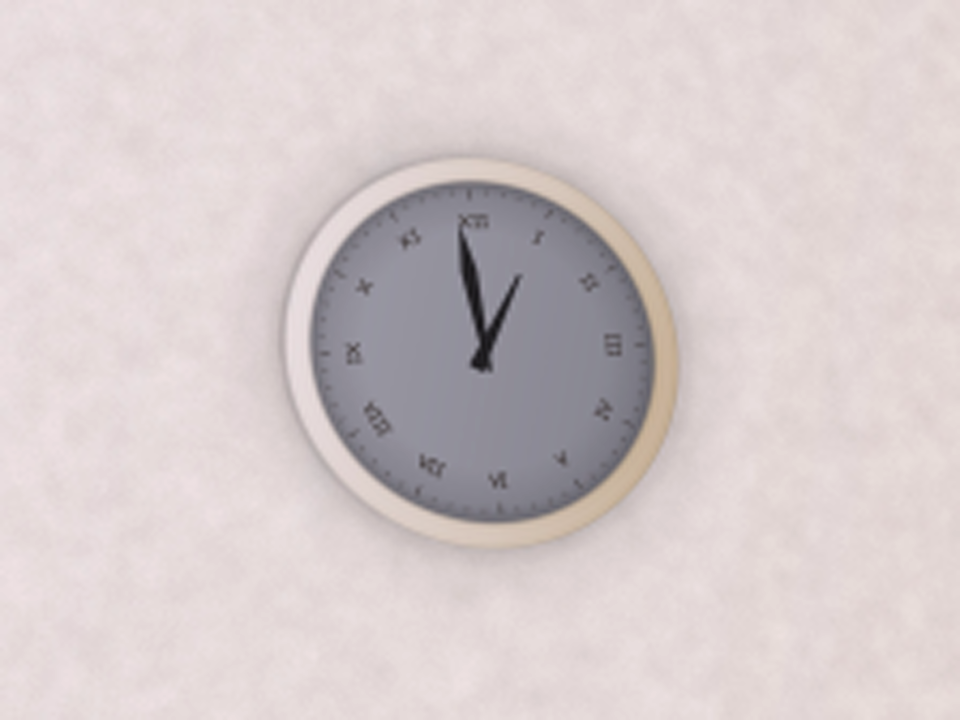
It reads 12:59
